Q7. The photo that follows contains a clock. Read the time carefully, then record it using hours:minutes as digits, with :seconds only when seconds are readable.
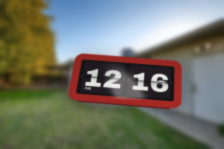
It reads 12:16
